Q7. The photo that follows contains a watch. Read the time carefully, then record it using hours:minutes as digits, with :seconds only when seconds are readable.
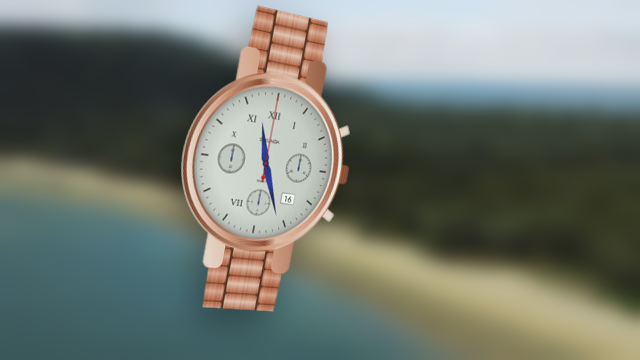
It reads 11:26
